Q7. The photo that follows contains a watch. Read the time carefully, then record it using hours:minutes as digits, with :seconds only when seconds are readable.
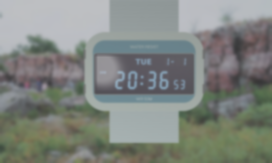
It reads 20:36
